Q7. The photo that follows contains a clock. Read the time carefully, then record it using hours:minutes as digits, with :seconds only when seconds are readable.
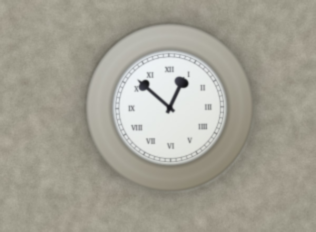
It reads 12:52
